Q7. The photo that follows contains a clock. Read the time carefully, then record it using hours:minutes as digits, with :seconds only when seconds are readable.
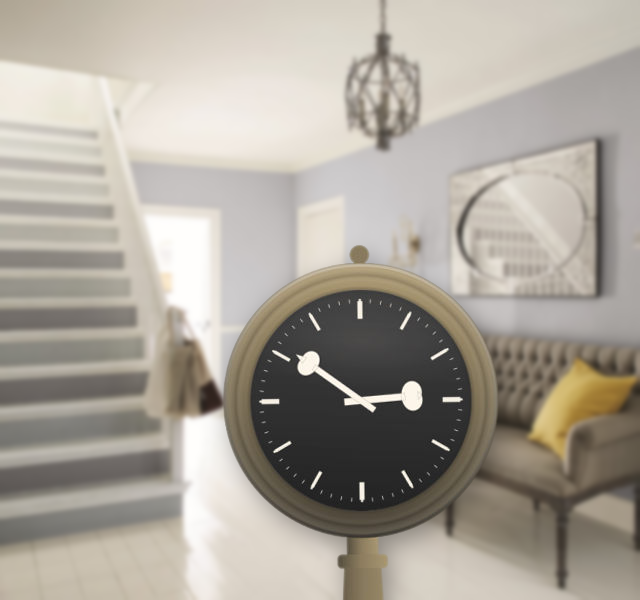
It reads 2:51
